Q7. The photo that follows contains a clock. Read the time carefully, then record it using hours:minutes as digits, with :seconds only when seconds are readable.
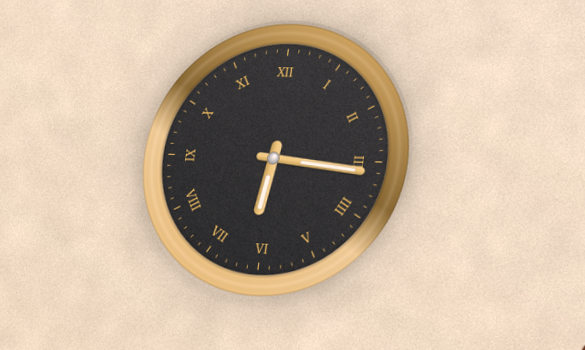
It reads 6:16
